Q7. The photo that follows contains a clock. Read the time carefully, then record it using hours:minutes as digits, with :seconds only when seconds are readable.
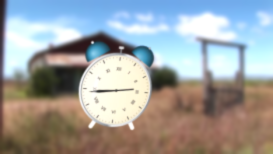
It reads 2:44
